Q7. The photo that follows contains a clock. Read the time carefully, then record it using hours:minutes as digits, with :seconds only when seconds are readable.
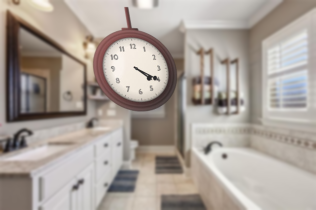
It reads 4:20
